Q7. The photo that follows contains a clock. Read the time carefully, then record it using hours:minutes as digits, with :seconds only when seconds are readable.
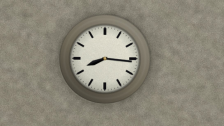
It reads 8:16
